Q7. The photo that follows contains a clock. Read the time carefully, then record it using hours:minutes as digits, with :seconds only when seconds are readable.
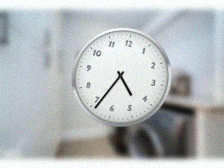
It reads 4:34
